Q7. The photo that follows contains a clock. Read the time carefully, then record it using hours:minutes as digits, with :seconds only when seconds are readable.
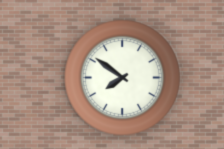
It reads 7:51
